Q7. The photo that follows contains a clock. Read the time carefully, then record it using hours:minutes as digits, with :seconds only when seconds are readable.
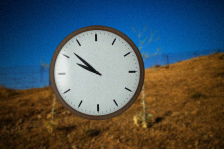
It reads 9:52
